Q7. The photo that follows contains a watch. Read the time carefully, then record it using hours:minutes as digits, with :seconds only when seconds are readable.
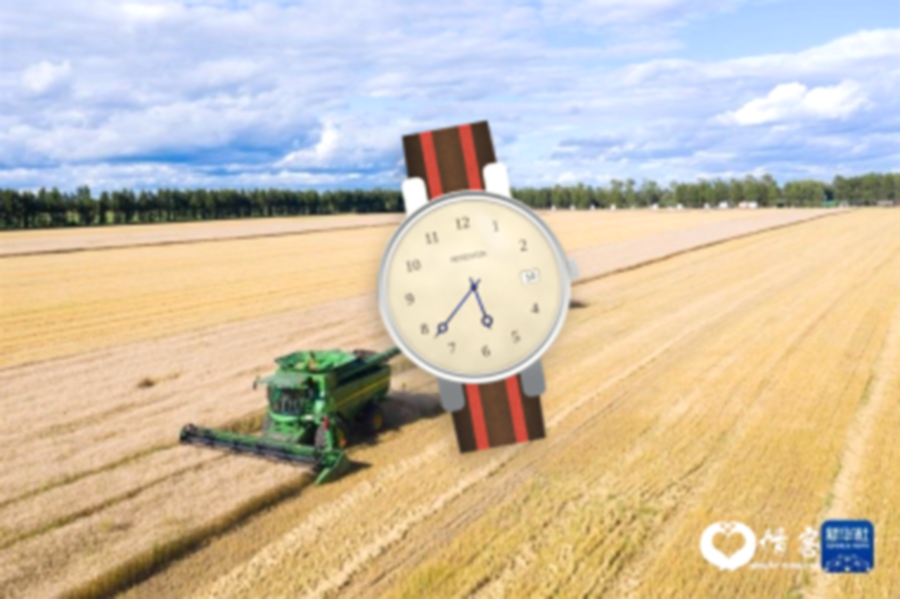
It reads 5:38
